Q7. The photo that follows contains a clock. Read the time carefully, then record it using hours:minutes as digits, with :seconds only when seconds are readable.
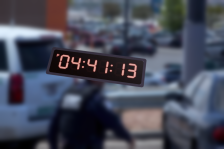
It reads 4:41:13
